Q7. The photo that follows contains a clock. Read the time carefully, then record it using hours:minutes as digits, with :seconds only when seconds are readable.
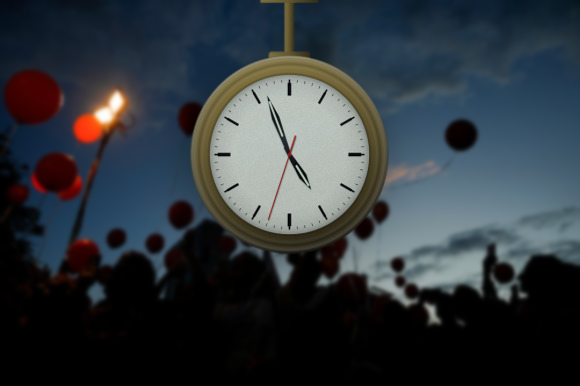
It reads 4:56:33
